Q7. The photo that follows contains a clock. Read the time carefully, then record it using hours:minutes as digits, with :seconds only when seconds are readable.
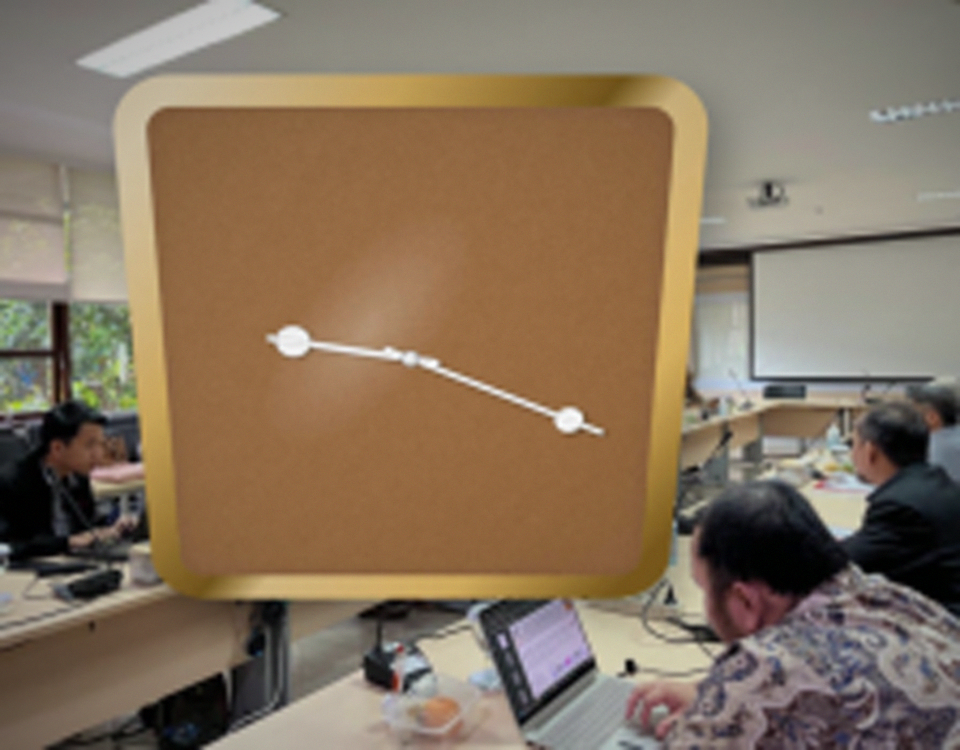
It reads 9:19
